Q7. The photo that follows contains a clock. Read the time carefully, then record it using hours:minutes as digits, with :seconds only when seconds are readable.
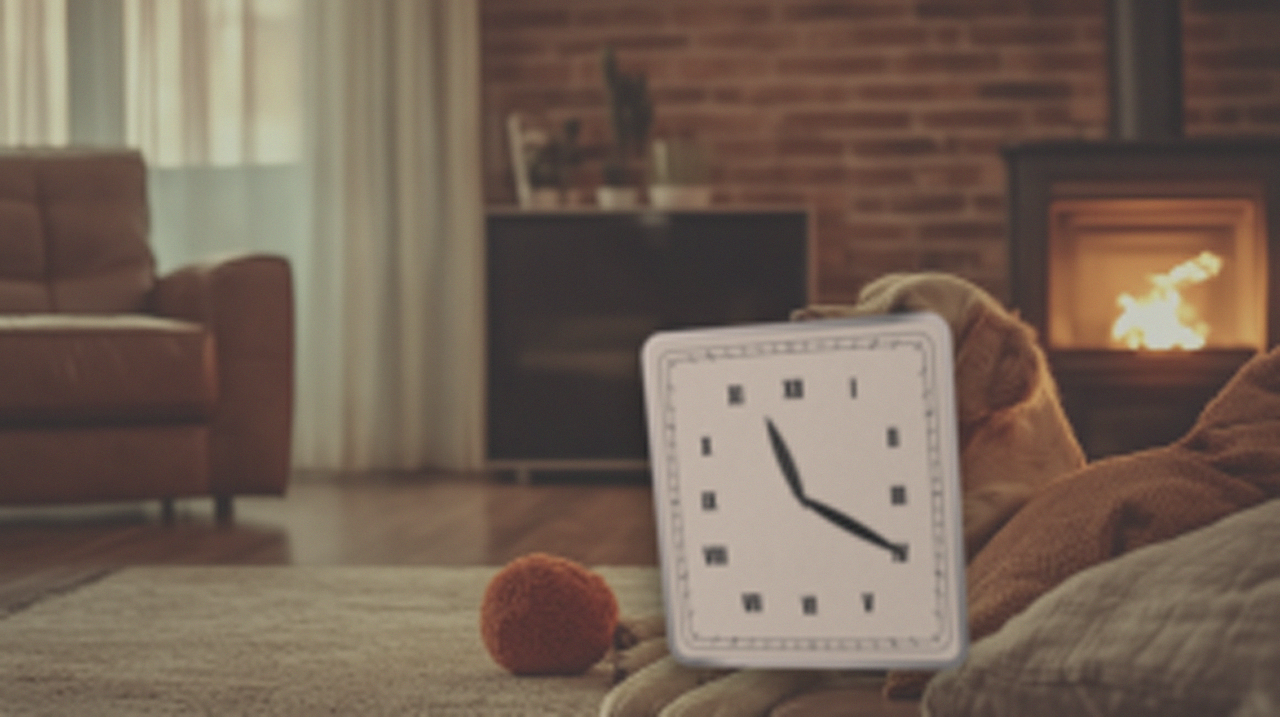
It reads 11:20
